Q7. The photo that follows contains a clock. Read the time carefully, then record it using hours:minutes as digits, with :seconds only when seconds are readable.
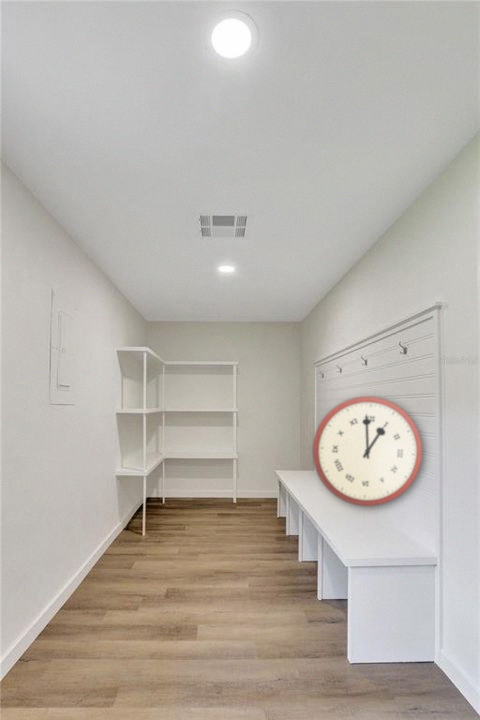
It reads 12:59
